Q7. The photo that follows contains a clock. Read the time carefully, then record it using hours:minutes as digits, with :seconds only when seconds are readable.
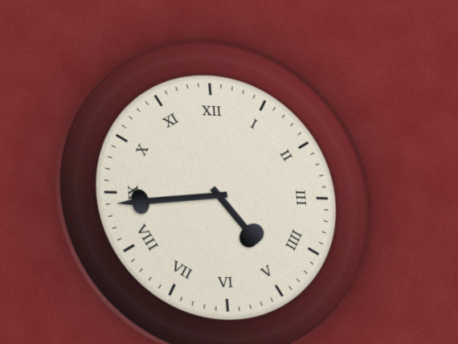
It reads 4:44
